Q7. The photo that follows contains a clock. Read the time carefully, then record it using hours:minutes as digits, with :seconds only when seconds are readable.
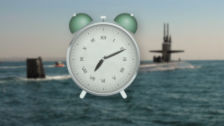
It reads 7:11
